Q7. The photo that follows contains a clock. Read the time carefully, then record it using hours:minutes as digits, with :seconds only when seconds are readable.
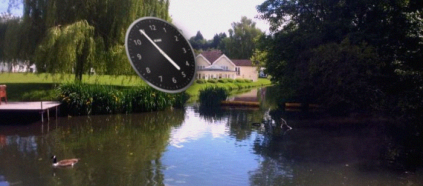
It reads 4:55
